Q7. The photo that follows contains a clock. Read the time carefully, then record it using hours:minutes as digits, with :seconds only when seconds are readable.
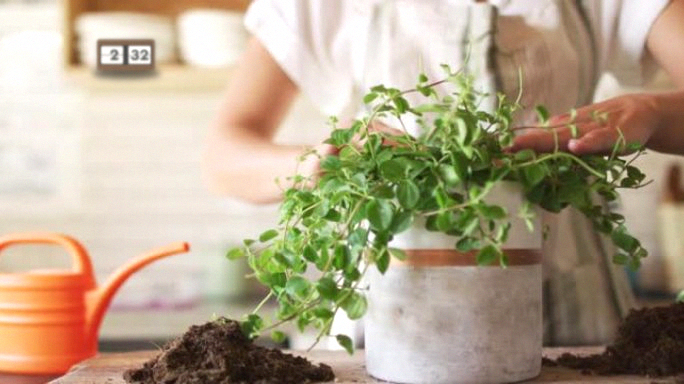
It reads 2:32
